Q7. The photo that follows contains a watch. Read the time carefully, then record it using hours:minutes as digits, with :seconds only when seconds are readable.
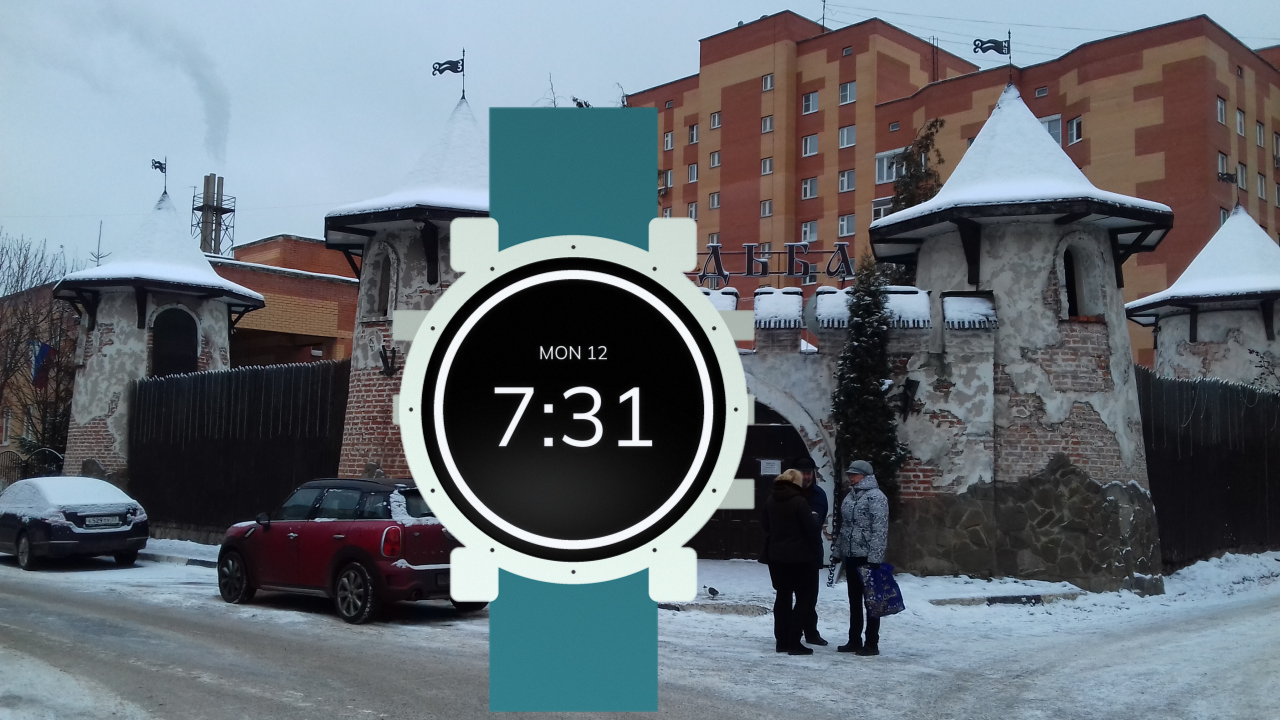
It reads 7:31
